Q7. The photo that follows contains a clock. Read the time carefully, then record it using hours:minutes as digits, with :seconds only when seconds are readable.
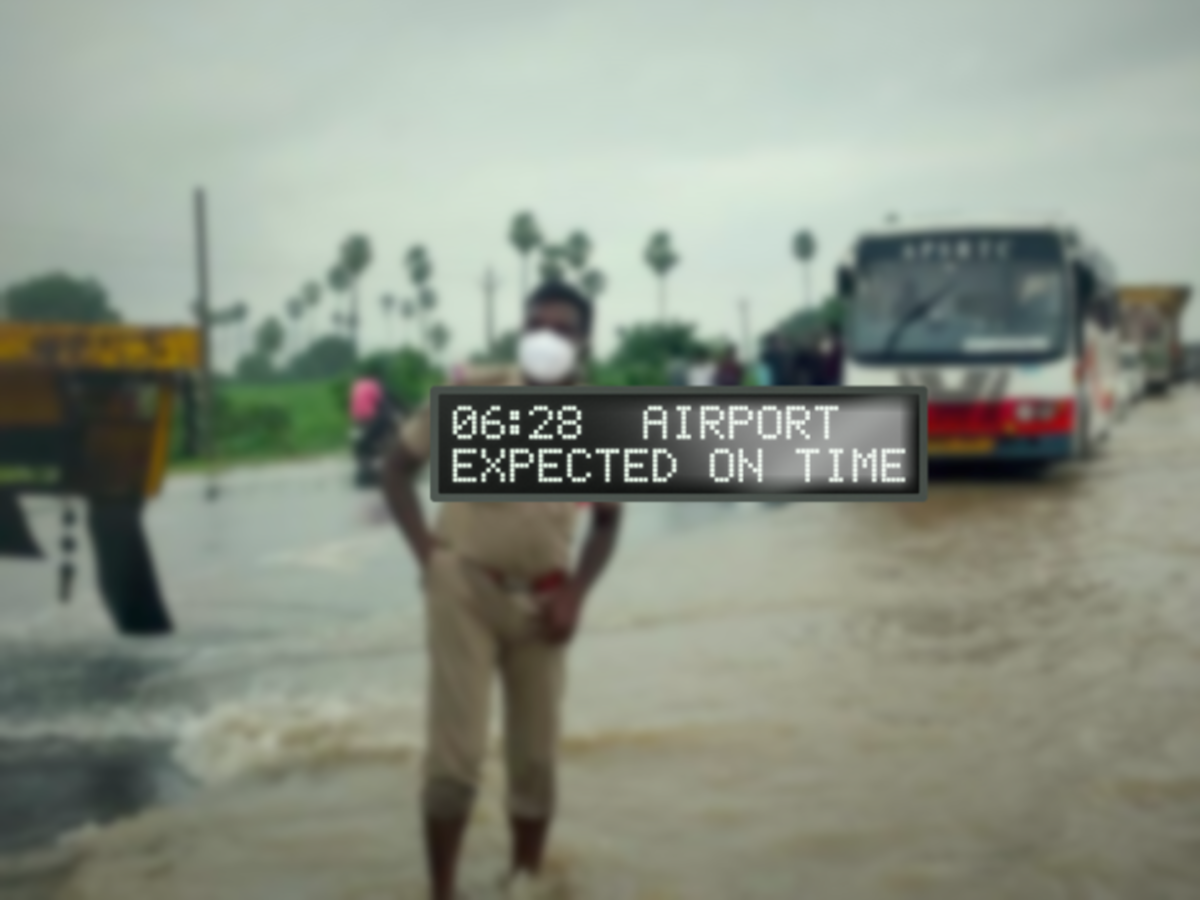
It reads 6:28
